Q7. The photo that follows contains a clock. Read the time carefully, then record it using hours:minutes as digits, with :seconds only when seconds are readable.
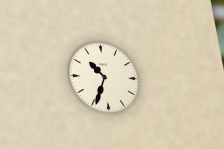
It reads 10:34
